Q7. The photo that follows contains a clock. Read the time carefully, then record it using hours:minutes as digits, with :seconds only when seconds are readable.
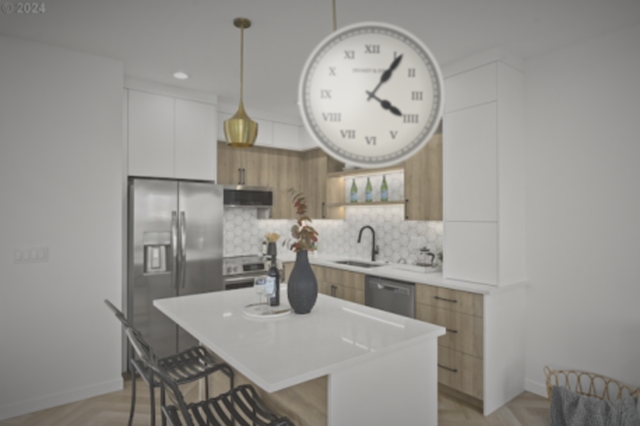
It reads 4:06
